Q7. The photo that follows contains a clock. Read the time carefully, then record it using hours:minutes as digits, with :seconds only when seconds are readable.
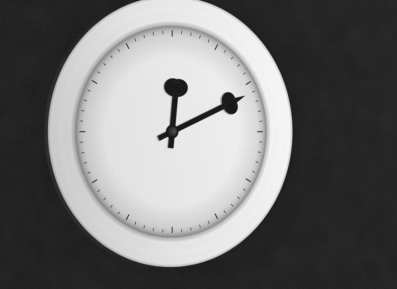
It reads 12:11
